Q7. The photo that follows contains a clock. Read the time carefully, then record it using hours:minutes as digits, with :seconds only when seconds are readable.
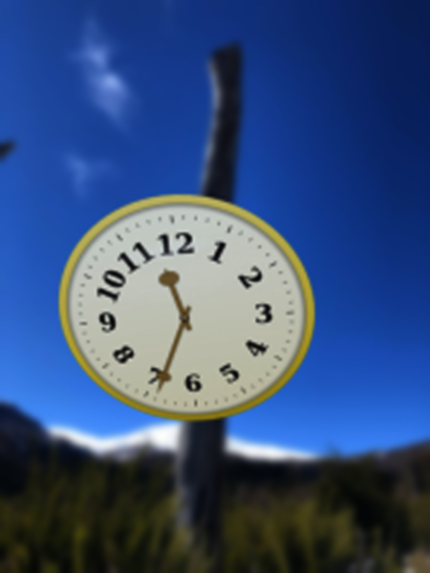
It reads 11:34
